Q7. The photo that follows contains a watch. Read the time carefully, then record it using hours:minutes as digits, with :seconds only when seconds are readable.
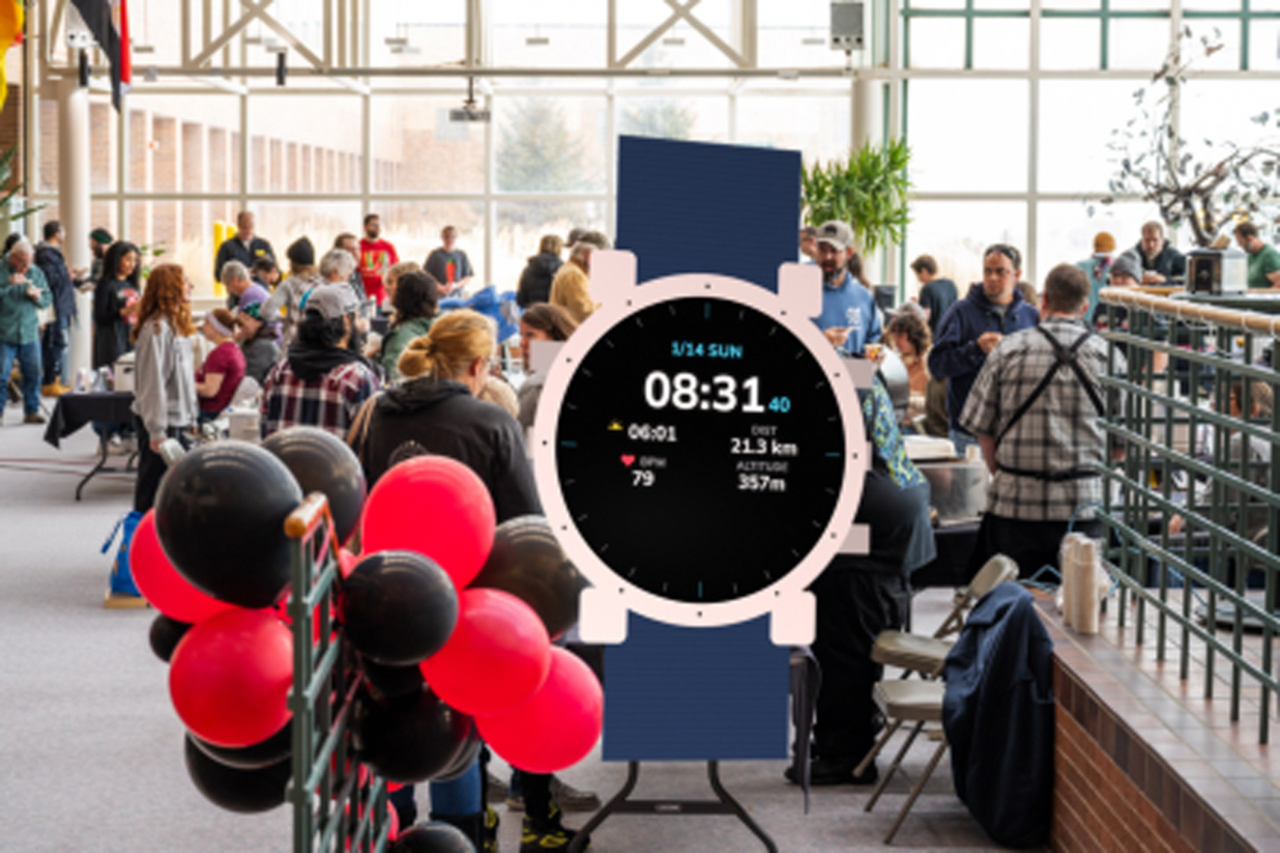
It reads 8:31
